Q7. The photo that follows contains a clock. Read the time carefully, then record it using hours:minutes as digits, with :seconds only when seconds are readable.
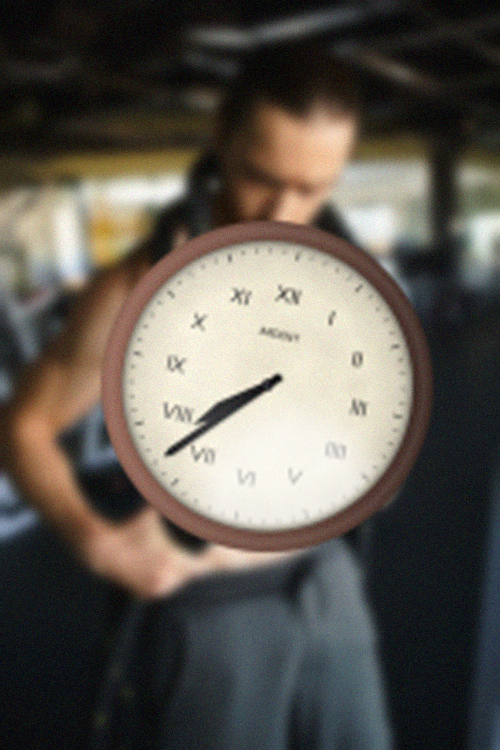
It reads 7:37
